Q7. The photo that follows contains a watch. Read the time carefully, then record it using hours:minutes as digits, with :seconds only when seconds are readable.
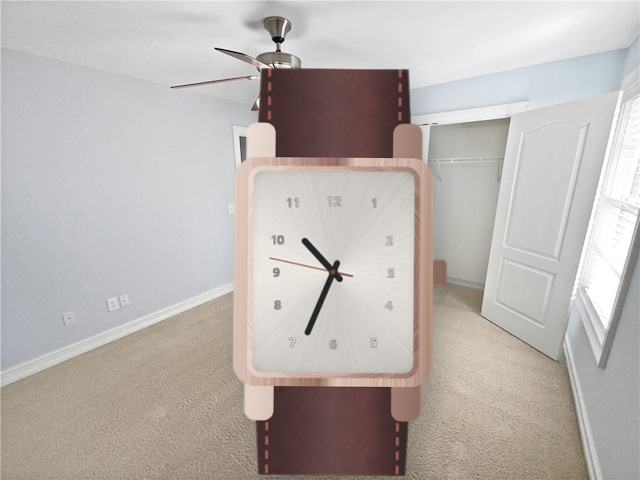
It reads 10:33:47
